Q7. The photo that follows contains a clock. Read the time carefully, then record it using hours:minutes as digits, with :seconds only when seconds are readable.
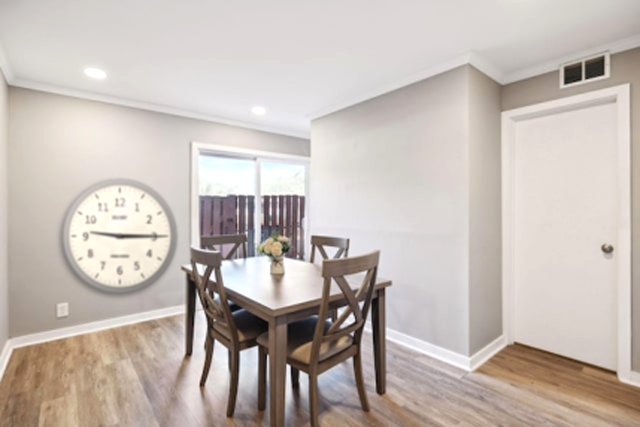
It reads 9:15
